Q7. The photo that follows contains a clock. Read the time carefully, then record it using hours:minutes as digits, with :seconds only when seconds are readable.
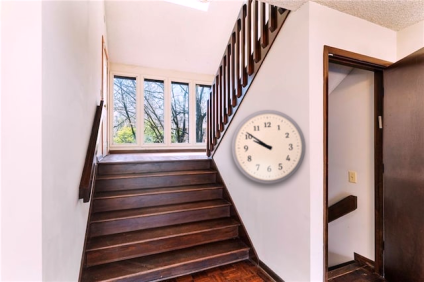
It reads 9:51
